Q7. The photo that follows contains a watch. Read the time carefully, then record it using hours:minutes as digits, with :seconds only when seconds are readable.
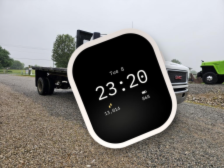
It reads 23:20
